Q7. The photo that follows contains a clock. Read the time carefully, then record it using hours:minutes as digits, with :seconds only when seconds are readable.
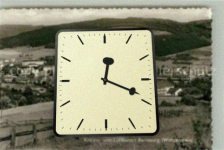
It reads 12:19
